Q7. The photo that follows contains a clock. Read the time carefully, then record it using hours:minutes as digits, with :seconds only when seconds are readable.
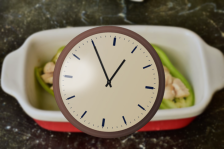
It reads 12:55
